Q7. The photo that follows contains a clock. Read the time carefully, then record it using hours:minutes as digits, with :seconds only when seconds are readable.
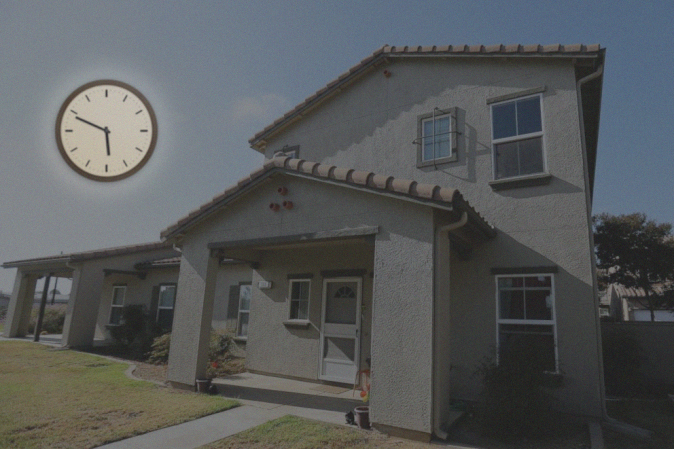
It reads 5:49
